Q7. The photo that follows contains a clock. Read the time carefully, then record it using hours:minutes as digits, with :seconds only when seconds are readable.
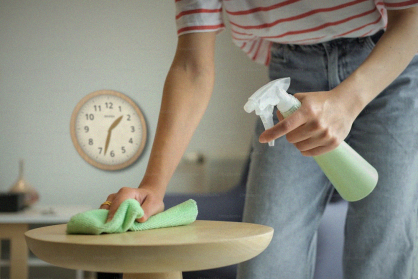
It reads 1:33
